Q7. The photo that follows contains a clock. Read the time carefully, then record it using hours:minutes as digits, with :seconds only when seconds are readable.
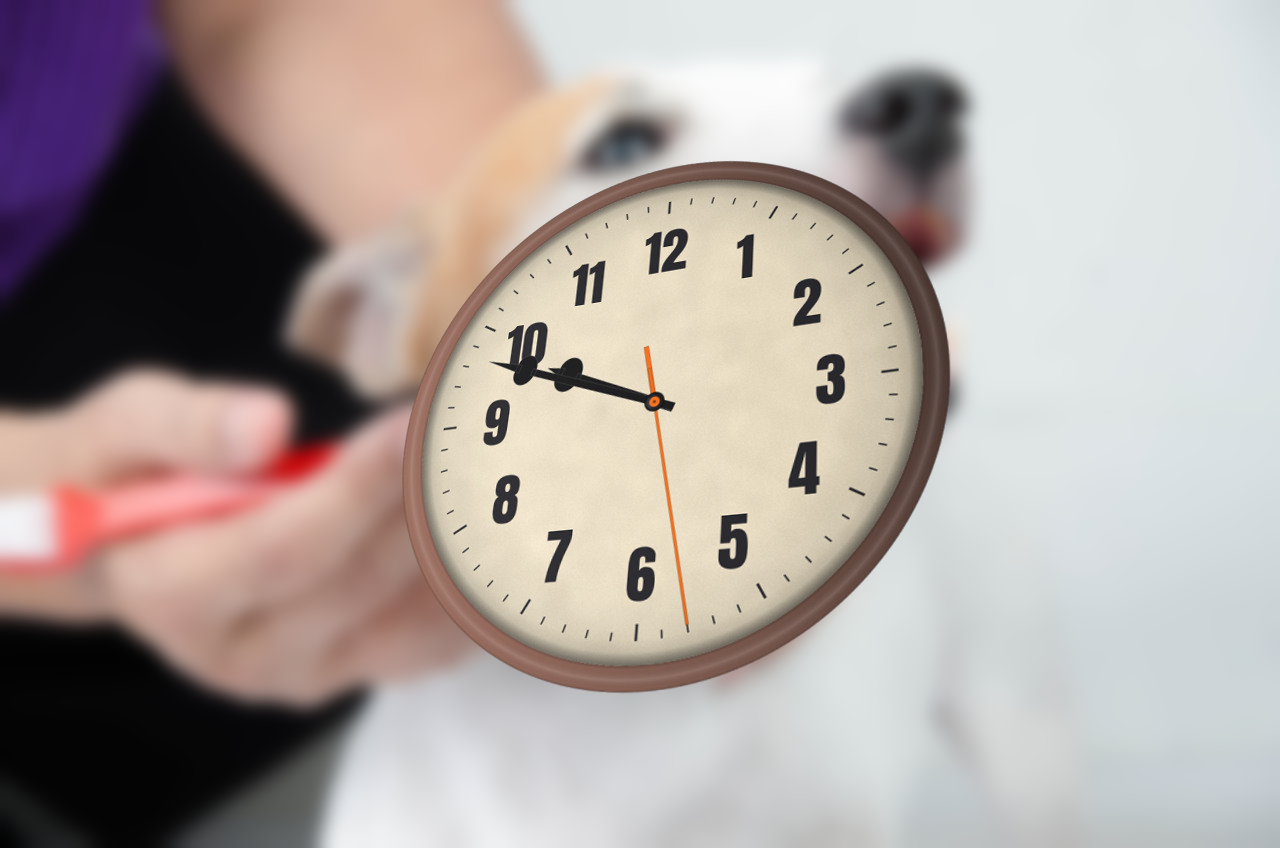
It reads 9:48:28
